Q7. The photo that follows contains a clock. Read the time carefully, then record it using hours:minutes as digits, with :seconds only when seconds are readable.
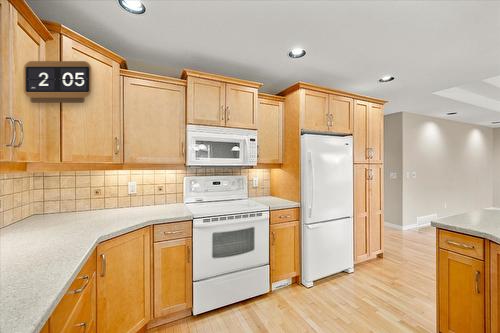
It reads 2:05
